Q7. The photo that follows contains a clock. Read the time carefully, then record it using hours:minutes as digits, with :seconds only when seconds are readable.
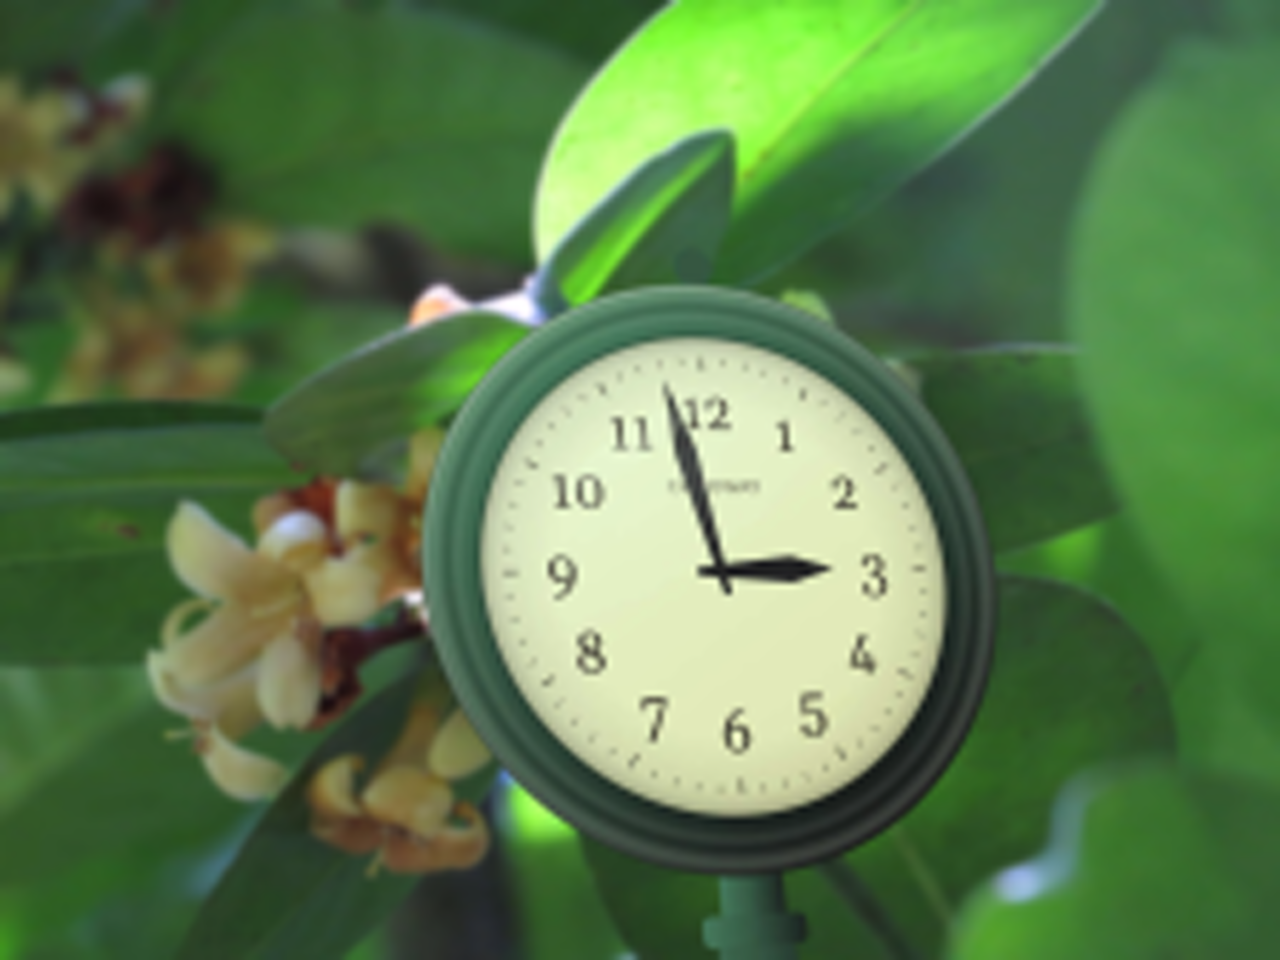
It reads 2:58
